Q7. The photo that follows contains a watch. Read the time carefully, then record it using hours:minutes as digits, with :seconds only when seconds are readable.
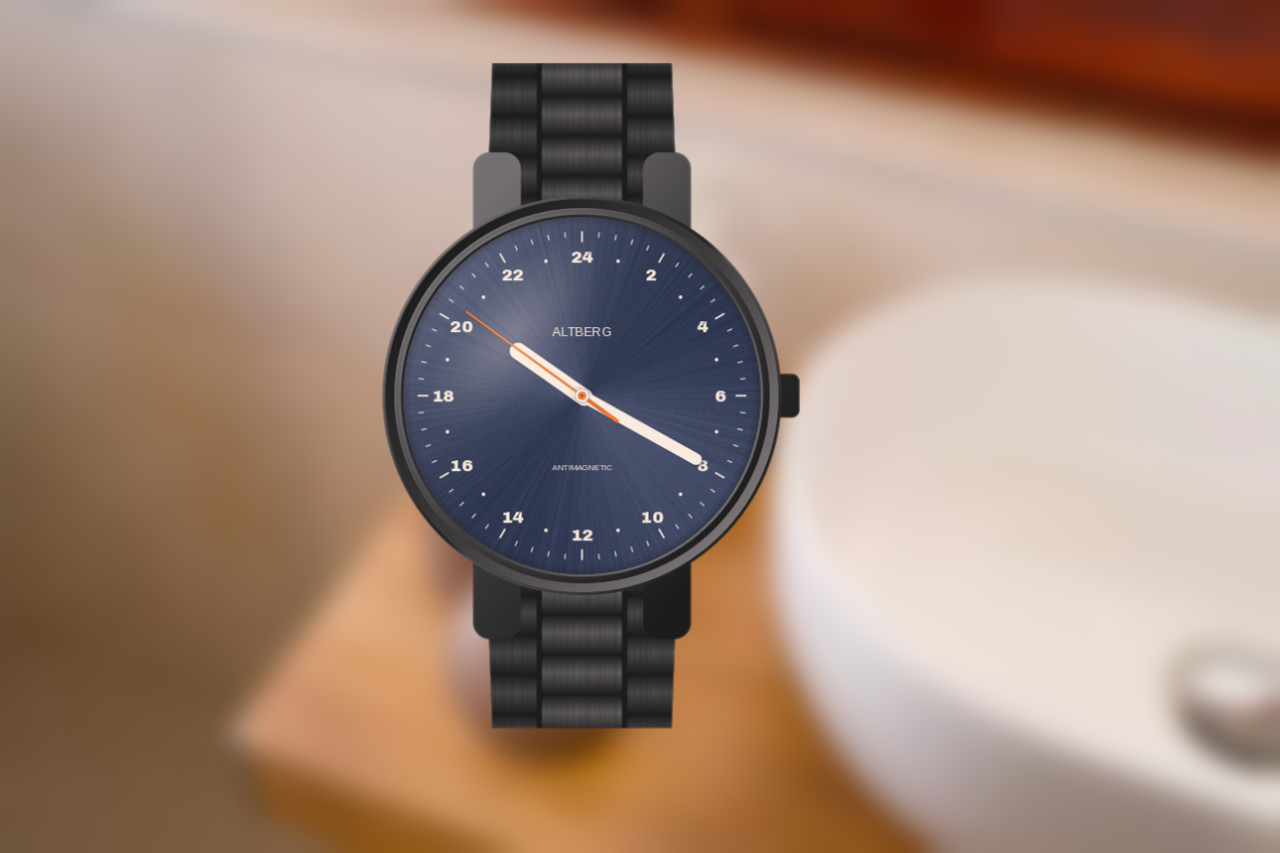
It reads 20:19:51
